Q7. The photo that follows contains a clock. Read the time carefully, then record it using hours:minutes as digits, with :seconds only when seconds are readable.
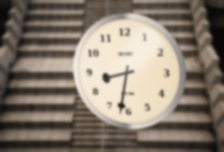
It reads 8:32
